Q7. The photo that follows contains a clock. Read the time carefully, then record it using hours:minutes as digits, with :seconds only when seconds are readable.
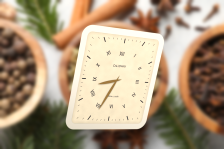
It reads 8:34
